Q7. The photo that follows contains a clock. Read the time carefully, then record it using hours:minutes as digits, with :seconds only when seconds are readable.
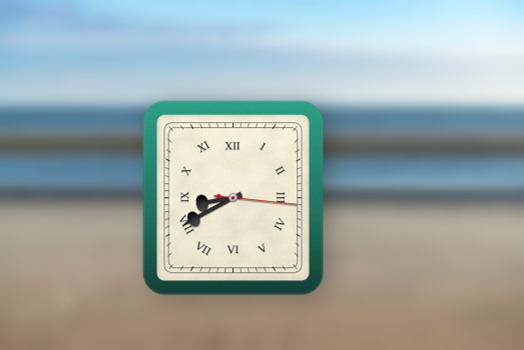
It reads 8:40:16
